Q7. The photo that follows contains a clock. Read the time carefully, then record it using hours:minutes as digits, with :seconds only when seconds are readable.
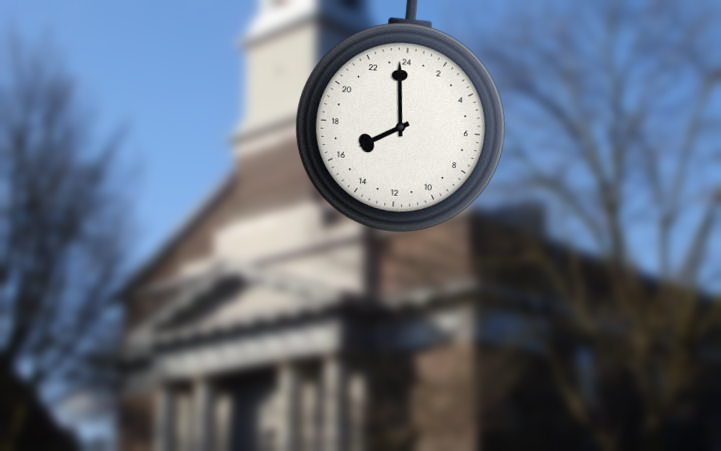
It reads 15:59
